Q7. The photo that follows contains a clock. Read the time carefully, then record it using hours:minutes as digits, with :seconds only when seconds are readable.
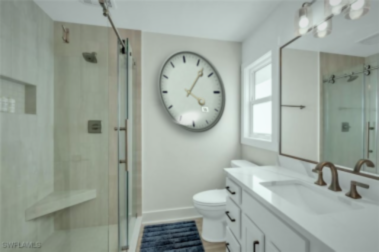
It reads 4:07
